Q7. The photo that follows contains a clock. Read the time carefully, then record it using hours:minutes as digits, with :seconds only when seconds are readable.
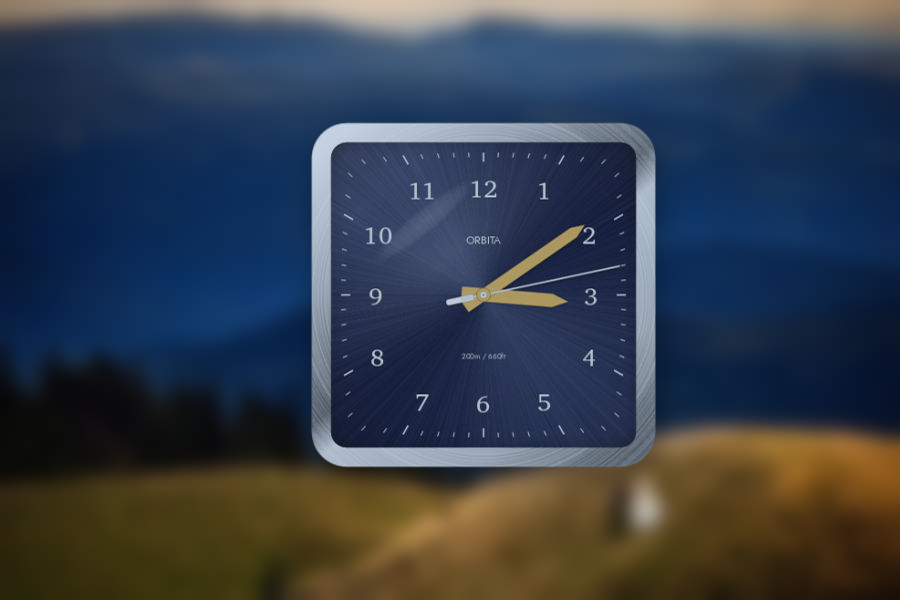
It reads 3:09:13
